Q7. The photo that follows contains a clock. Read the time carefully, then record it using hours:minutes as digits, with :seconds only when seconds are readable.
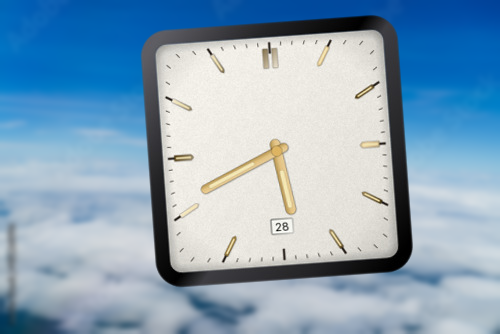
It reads 5:41
